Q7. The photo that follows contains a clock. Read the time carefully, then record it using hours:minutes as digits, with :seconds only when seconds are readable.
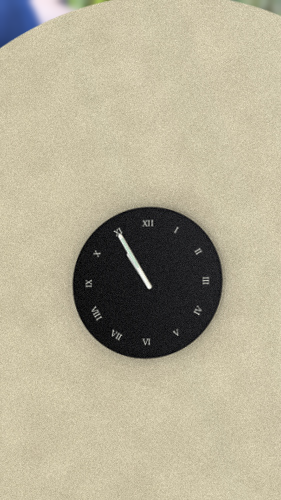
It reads 10:55
